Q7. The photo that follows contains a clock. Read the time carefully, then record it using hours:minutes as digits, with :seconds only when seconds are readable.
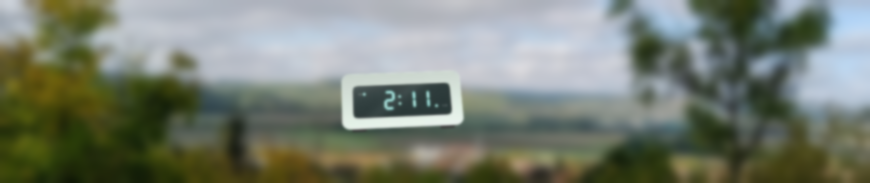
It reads 2:11
